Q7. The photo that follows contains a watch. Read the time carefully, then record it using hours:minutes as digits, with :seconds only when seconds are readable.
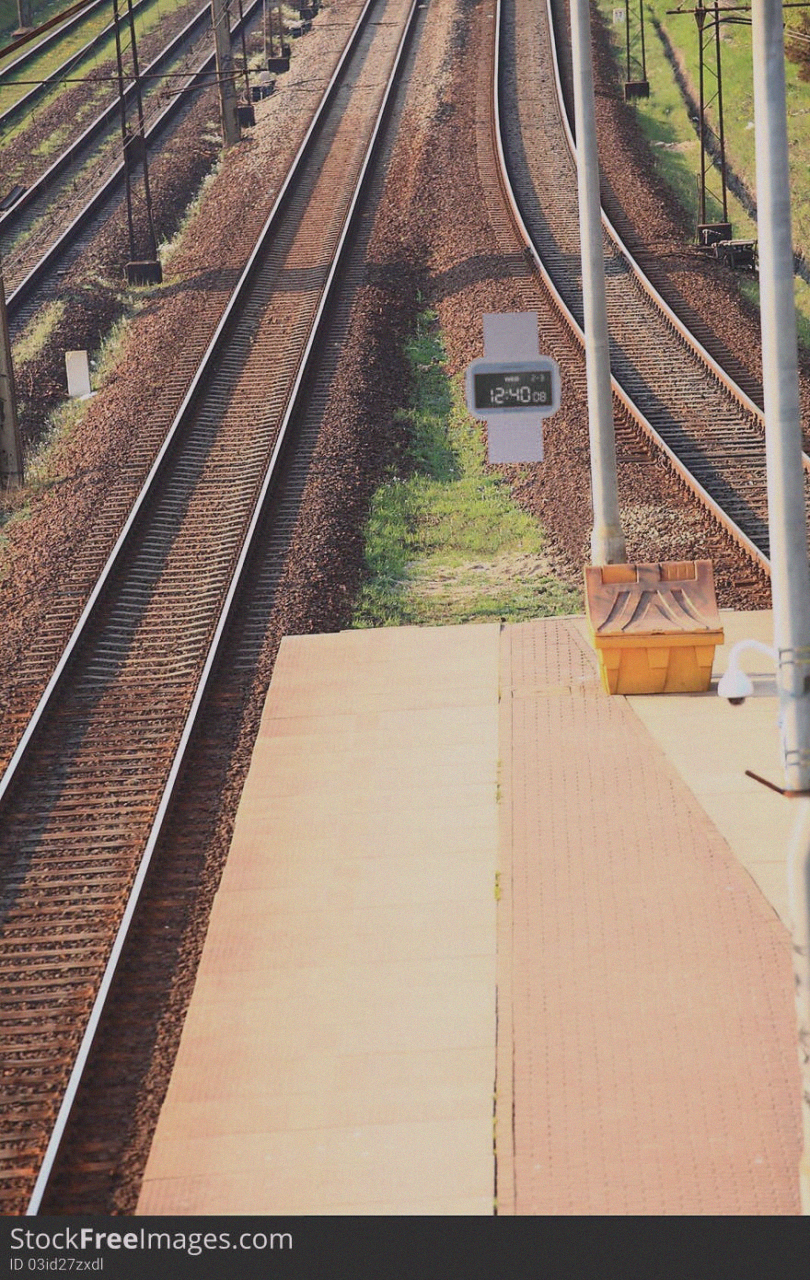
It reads 12:40
